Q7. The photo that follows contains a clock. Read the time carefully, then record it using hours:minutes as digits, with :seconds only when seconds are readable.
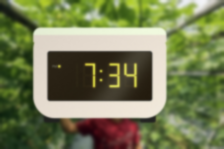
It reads 7:34
